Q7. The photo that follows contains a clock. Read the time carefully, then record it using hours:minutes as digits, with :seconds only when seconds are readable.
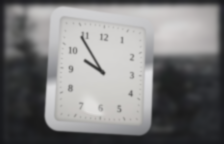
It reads 9:54
